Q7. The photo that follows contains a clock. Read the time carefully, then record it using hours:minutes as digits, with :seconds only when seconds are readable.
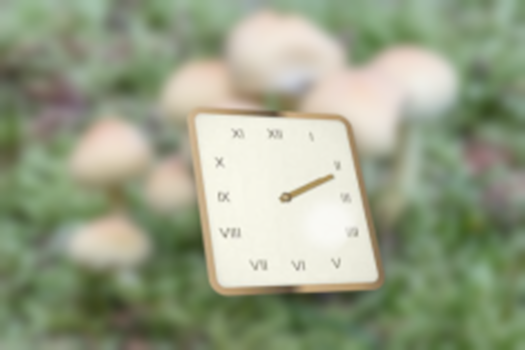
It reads 2:11
